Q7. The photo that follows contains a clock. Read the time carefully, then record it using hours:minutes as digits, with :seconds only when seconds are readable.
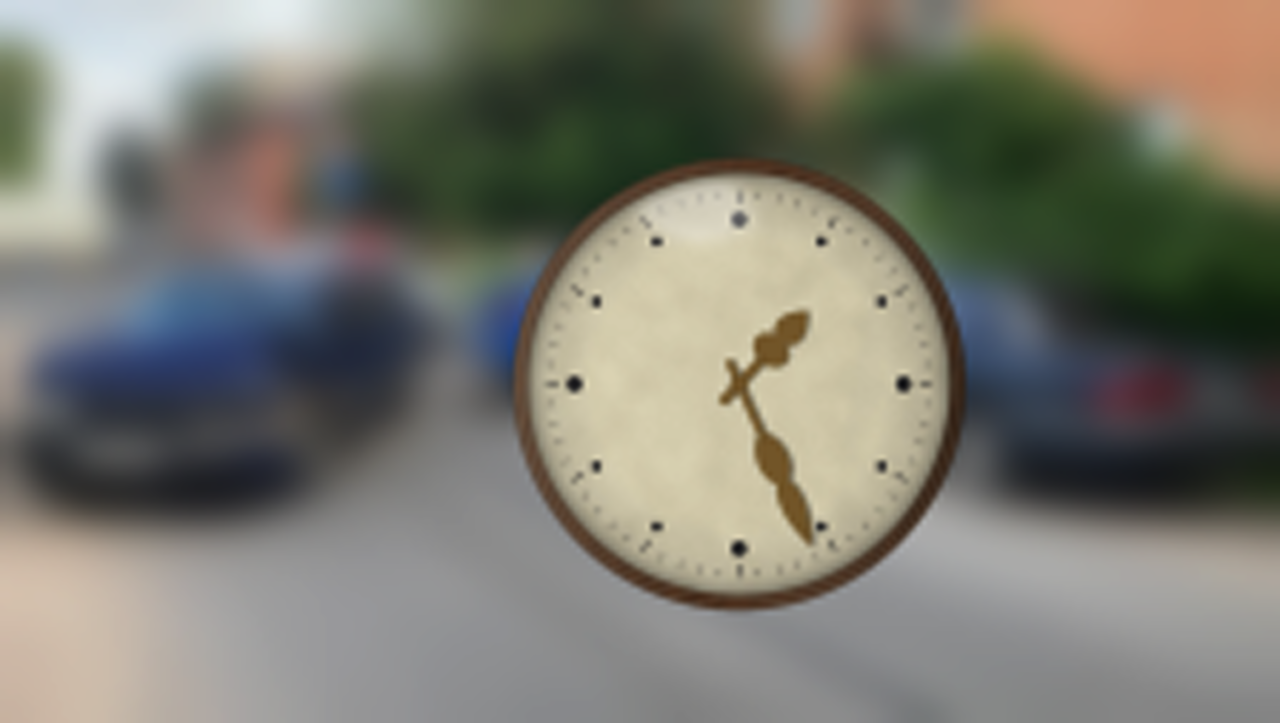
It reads 1:26
